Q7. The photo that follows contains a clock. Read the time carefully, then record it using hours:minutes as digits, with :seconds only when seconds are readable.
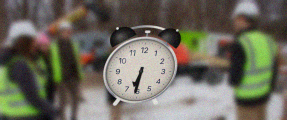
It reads 6:31
